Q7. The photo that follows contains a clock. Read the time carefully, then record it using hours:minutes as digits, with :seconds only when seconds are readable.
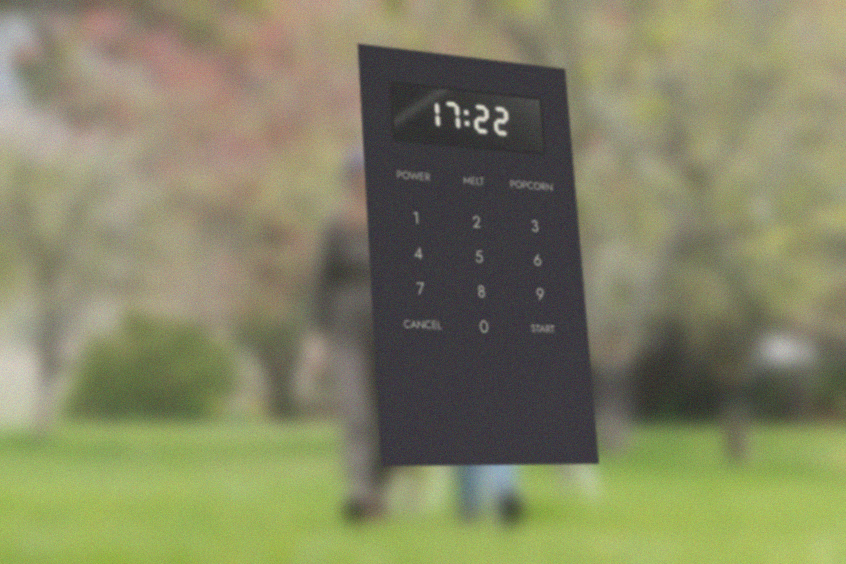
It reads 17:22
